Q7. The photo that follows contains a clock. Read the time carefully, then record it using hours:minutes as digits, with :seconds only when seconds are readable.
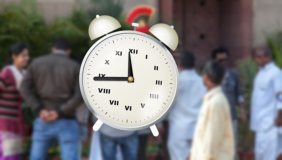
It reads 11:44
